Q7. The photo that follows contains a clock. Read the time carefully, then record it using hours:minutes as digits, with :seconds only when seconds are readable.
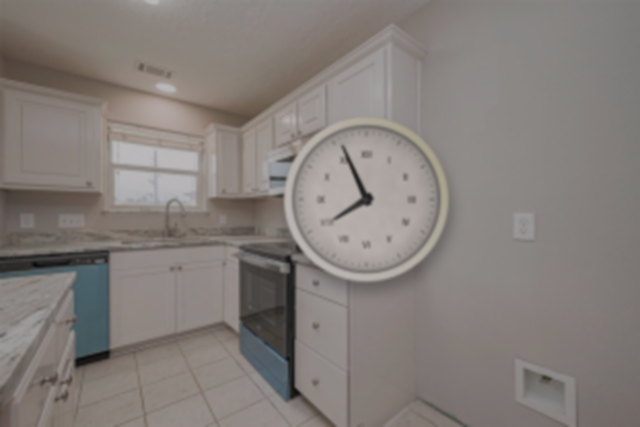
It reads 7:56
